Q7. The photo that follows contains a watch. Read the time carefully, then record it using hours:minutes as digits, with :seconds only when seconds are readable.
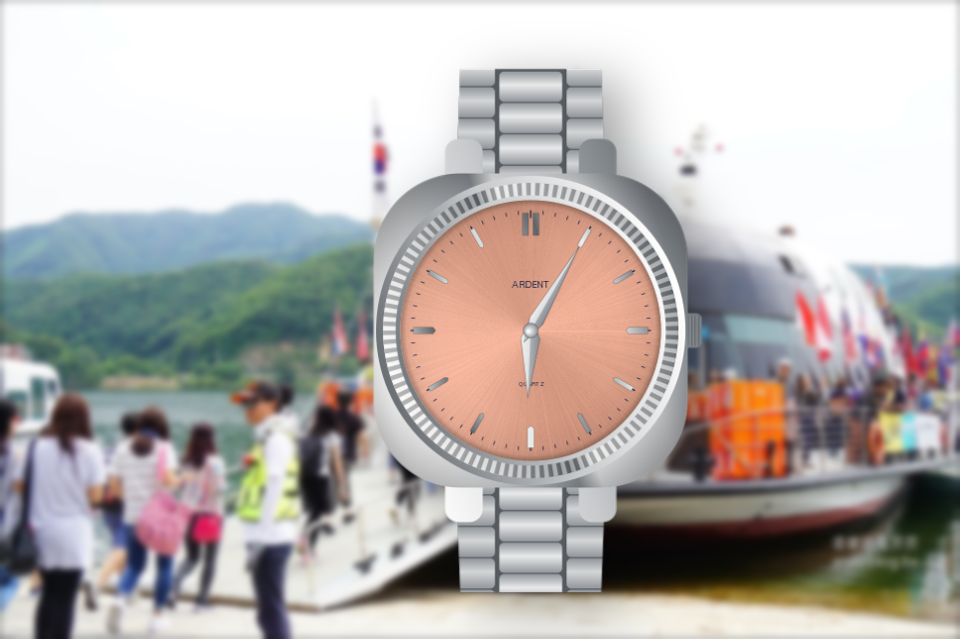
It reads 6:05
